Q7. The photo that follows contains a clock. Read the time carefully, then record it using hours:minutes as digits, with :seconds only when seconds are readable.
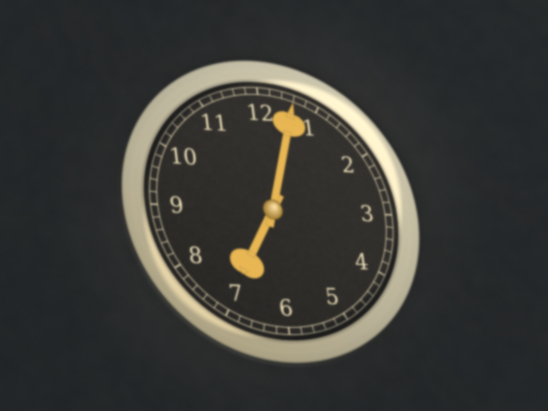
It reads 7:03
